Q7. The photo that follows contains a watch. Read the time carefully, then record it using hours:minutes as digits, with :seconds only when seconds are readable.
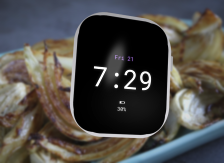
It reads 7:29
